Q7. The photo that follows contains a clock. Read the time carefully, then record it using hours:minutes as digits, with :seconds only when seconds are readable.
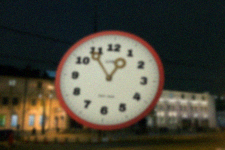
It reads 12:54
